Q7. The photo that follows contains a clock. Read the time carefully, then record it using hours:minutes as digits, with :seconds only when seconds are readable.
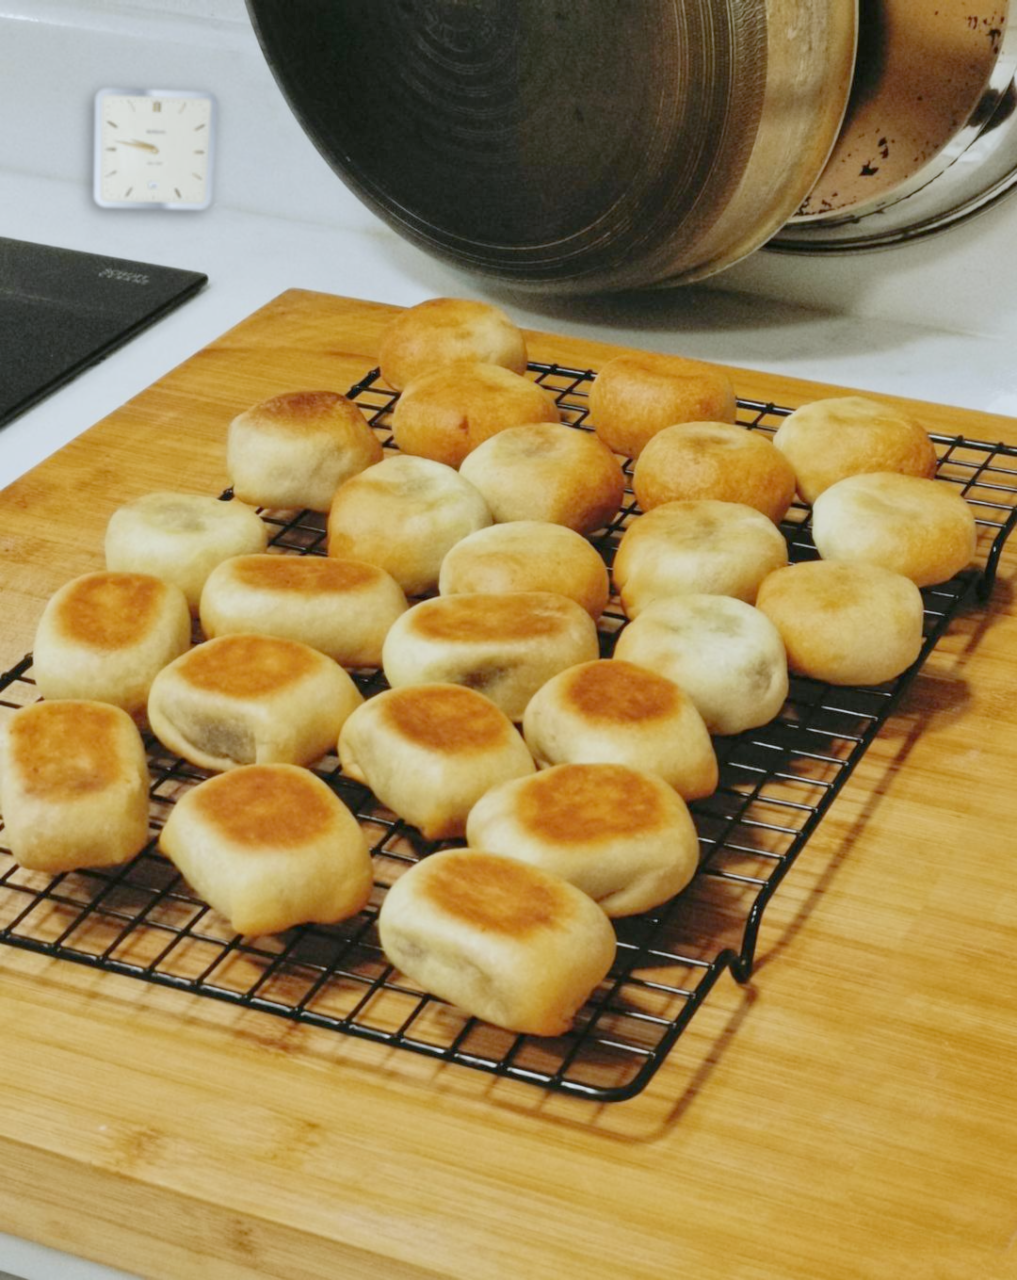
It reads 9:47
